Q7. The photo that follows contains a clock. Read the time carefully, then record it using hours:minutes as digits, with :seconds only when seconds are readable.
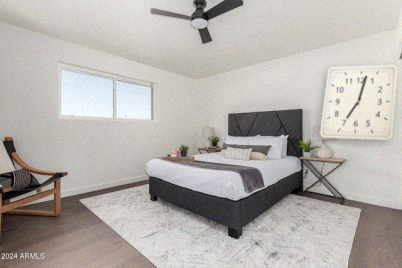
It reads 7:02
